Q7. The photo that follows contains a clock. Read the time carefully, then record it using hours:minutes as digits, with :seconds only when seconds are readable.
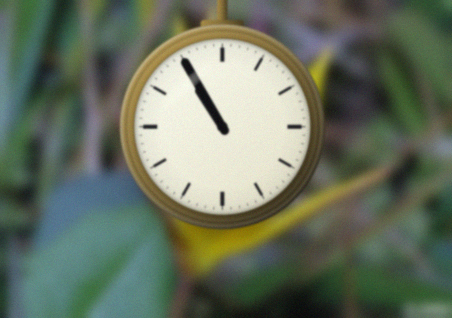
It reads 10:55
